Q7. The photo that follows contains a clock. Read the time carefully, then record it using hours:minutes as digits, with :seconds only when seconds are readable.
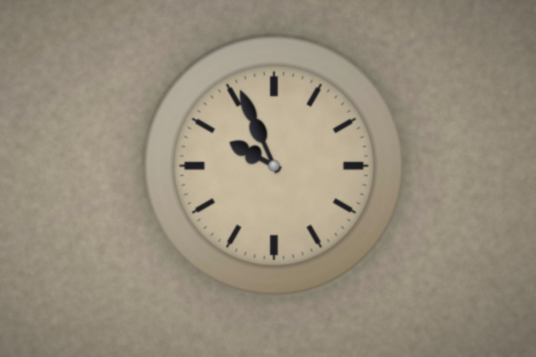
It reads 9:56
